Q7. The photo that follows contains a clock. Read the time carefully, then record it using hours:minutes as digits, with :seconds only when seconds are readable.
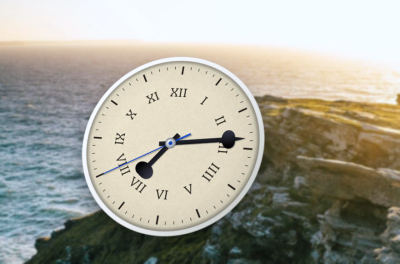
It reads 7:13:40
